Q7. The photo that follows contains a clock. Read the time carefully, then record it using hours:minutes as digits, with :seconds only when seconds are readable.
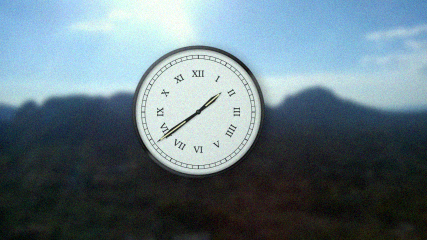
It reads 1:39
